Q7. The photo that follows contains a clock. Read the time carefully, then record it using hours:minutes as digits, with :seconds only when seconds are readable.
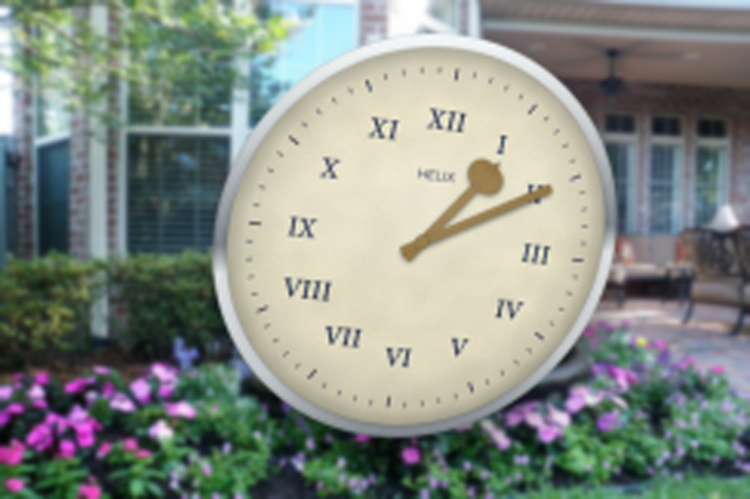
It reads 1:10
